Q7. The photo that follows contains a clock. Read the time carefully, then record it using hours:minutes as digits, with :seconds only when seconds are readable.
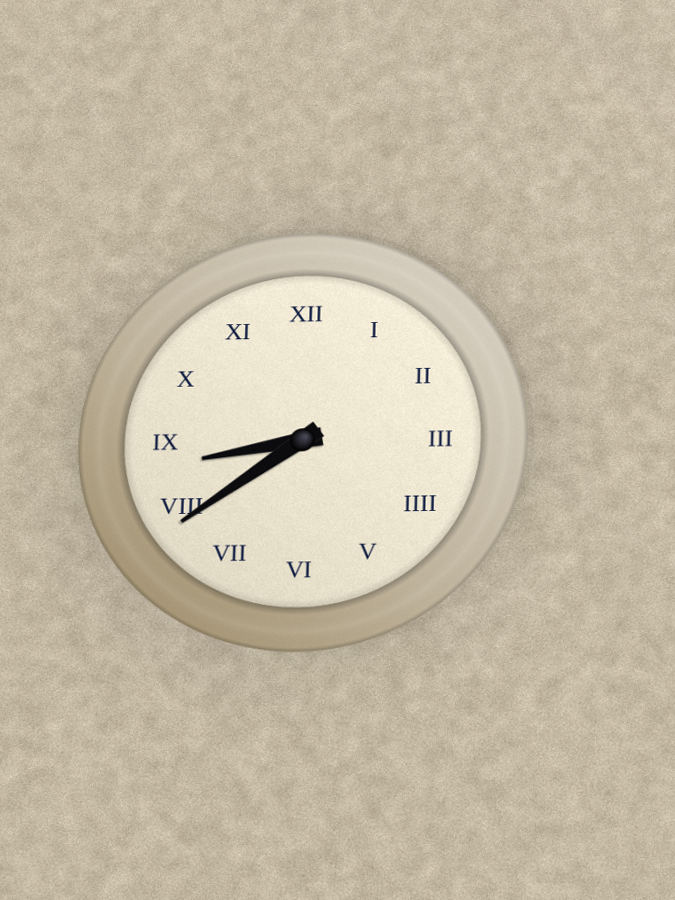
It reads 8:39
